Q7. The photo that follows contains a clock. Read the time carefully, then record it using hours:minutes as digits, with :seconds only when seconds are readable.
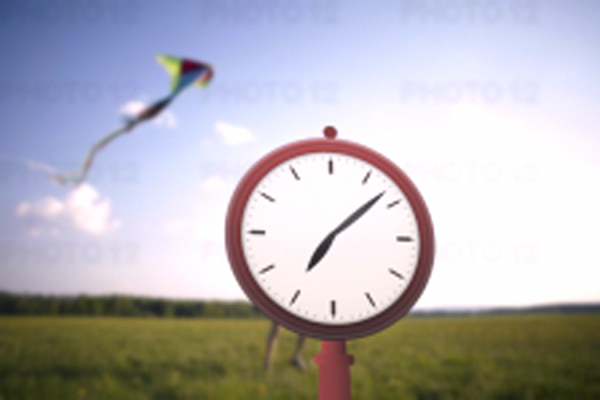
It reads 7:08
